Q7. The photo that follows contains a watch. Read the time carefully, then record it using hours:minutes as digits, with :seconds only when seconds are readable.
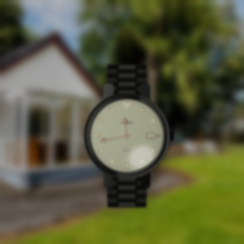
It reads 11:43
